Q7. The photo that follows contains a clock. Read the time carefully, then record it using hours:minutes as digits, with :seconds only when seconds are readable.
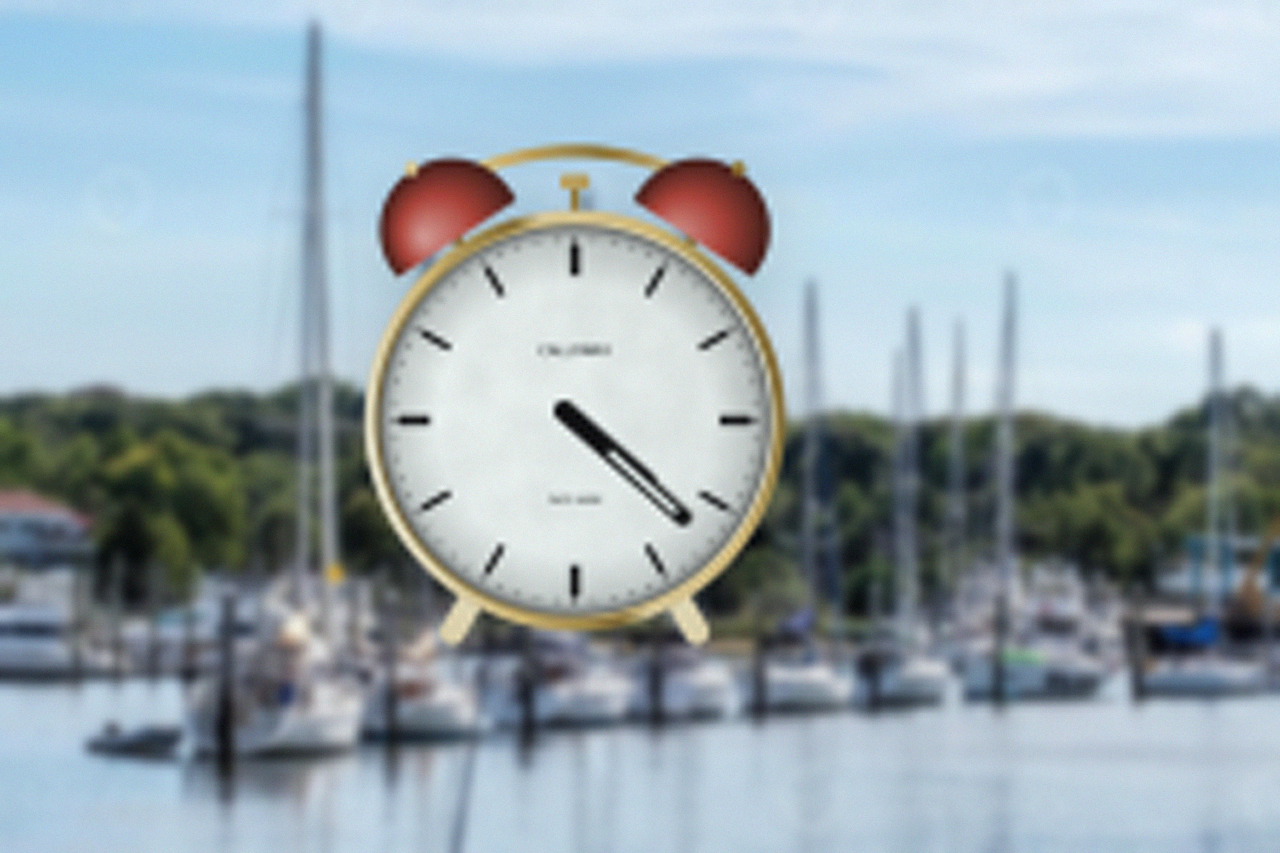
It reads 4:22
